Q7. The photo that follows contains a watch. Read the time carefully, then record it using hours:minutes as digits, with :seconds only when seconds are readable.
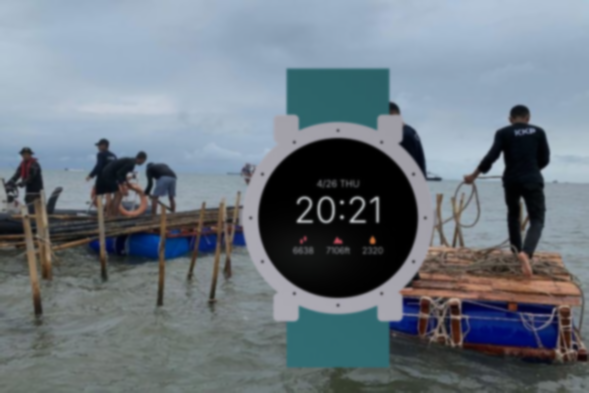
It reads 20:21
